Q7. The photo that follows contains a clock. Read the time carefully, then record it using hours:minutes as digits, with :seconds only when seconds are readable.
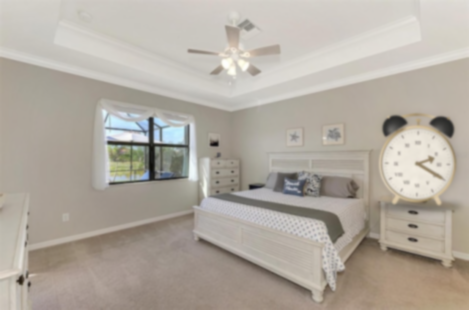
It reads 2:20
